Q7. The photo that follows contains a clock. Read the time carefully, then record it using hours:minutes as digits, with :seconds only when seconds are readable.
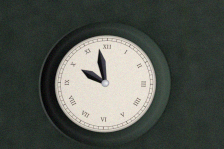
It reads 9:58
